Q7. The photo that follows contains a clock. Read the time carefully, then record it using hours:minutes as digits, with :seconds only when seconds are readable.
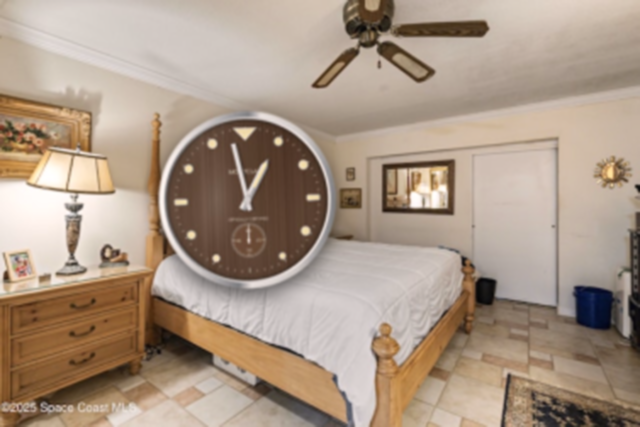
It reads 12:58
